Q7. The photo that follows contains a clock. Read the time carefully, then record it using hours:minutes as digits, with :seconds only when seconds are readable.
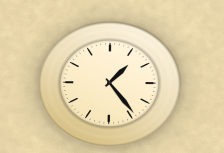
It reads 1:24
